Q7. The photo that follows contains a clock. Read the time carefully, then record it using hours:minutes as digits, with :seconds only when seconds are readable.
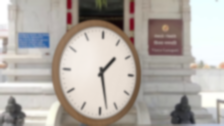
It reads 1:28
